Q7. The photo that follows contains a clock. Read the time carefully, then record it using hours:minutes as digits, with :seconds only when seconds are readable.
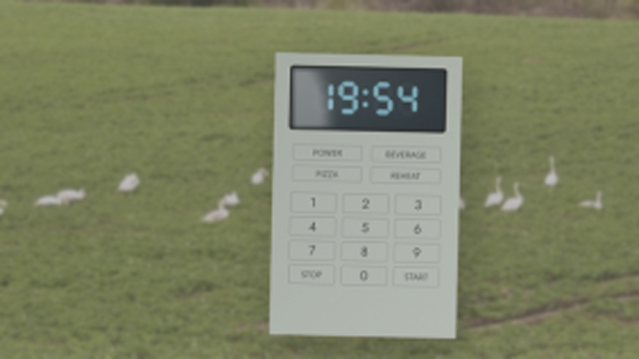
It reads 19:54
